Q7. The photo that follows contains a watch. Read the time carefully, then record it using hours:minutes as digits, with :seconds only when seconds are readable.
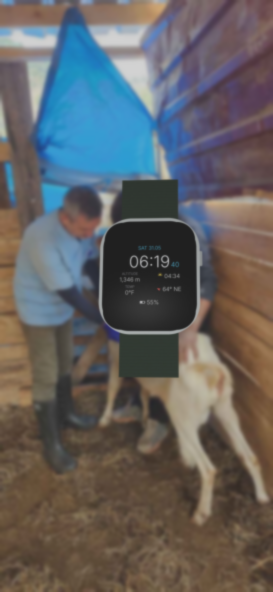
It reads 6:19
